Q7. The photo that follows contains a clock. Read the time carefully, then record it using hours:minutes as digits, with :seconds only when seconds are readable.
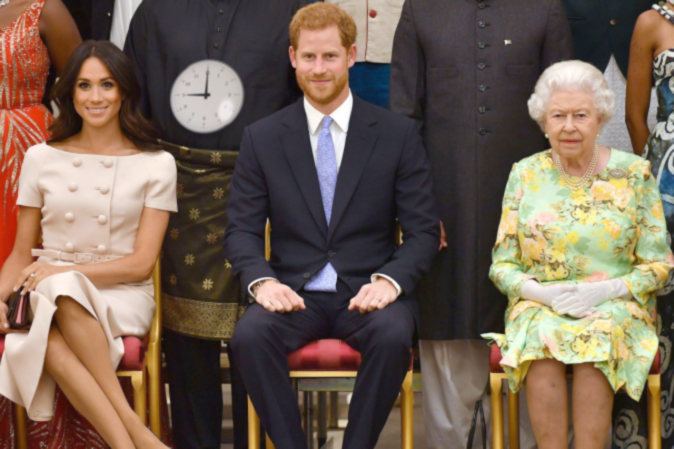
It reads 9:00
